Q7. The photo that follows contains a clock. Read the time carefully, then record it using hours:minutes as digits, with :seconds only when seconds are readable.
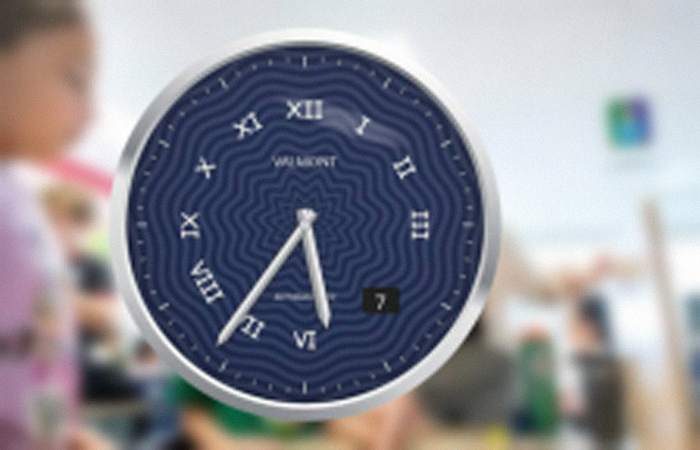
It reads 5:36
